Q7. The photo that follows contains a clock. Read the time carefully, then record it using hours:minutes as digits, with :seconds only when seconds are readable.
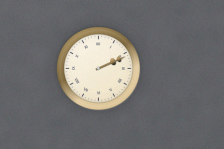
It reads 2:11
